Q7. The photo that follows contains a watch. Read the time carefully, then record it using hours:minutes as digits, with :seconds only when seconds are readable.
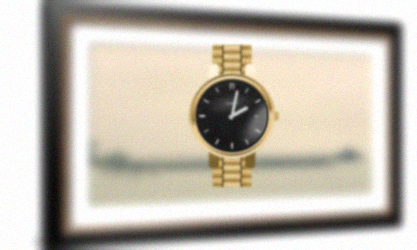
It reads 2:02
